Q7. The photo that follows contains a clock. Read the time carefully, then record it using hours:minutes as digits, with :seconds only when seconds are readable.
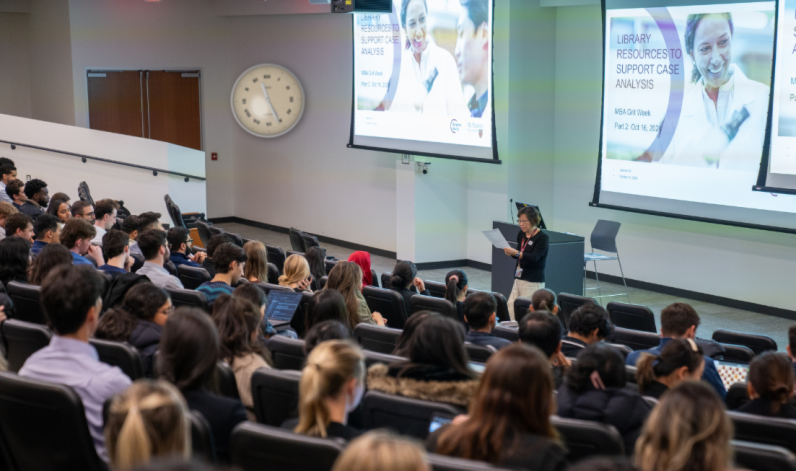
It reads 11:26
